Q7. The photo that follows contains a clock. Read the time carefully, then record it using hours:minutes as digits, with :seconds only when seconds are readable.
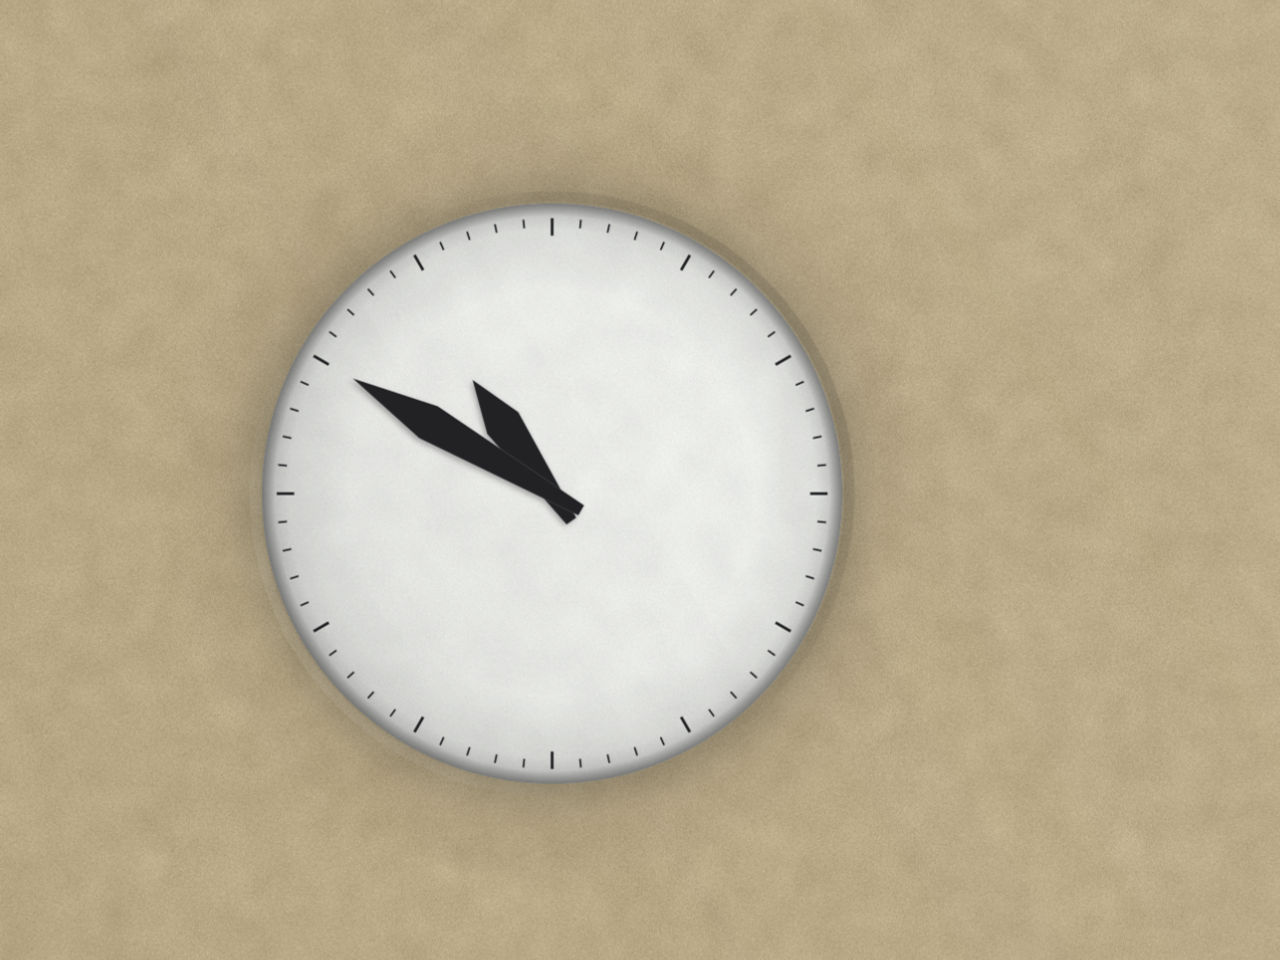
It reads 10:50
